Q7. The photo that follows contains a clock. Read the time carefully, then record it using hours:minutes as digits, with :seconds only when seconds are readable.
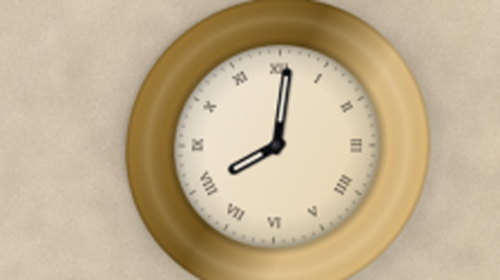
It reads 8:01
